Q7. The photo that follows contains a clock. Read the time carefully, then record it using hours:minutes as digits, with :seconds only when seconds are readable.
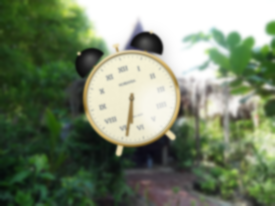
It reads 6:34
